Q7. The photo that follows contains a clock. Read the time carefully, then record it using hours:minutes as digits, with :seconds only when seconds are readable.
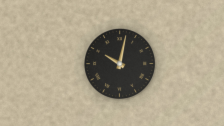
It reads 10:02
